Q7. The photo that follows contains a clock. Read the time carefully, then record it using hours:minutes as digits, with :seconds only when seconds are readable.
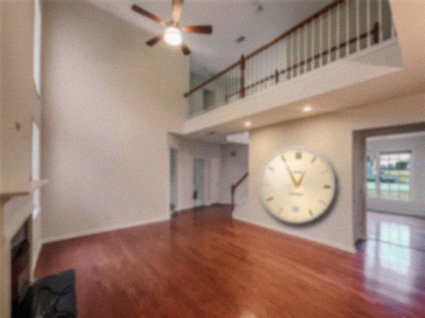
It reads 12:55
